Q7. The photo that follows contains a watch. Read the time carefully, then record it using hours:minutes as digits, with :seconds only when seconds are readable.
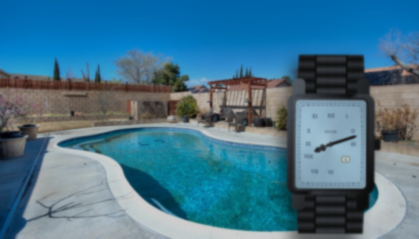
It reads 8:12
